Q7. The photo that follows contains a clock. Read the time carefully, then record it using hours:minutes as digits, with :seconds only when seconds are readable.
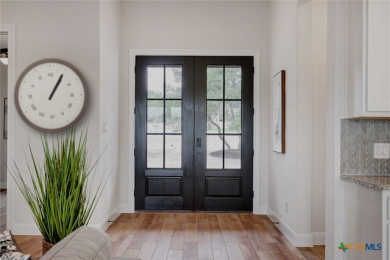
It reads 1:05
